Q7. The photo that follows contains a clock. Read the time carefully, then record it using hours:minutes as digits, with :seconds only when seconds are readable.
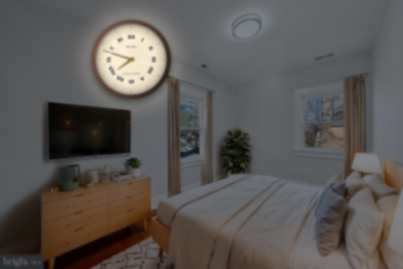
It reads 7:48
